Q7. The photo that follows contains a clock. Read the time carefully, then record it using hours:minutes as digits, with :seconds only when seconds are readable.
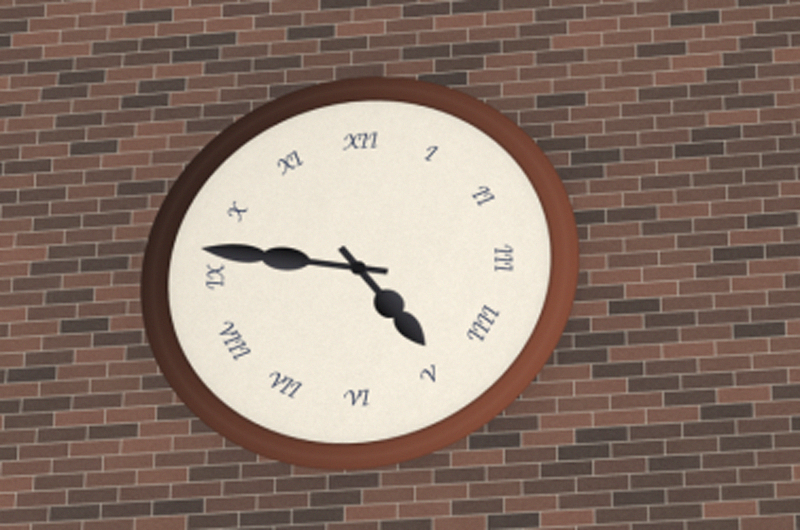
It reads 4:47
